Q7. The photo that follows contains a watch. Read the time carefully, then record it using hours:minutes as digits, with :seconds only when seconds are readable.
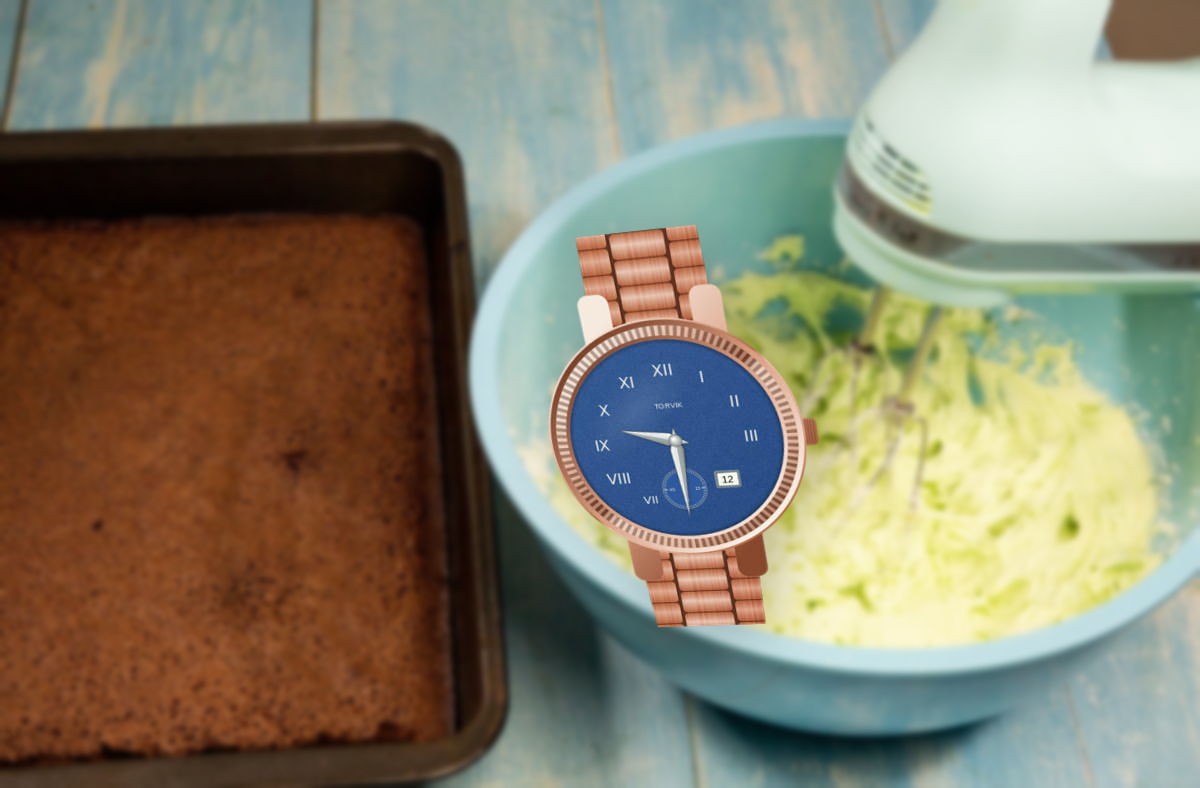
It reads 9:30
